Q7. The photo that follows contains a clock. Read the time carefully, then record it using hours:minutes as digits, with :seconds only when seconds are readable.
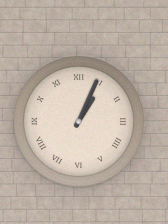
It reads 1:04
